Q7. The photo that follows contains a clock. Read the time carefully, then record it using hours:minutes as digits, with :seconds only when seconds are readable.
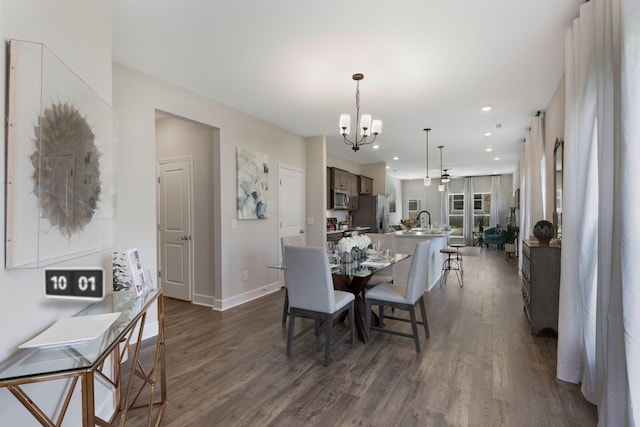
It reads 10:01
